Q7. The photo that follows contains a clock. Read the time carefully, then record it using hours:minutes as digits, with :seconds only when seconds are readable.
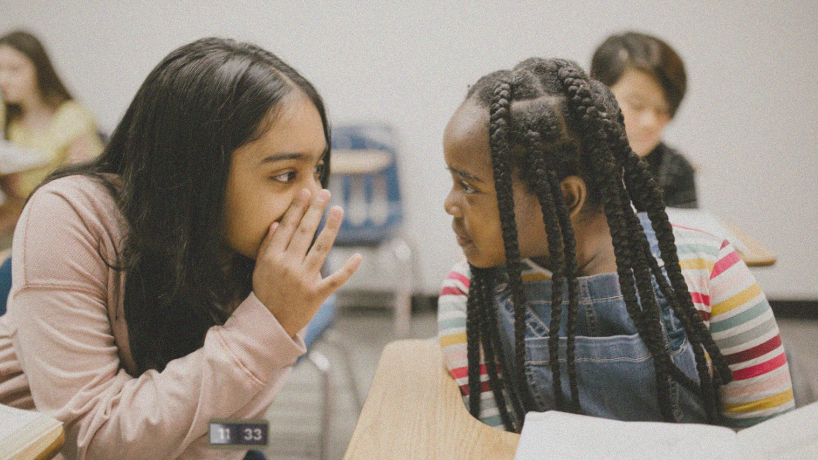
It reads 11:33
